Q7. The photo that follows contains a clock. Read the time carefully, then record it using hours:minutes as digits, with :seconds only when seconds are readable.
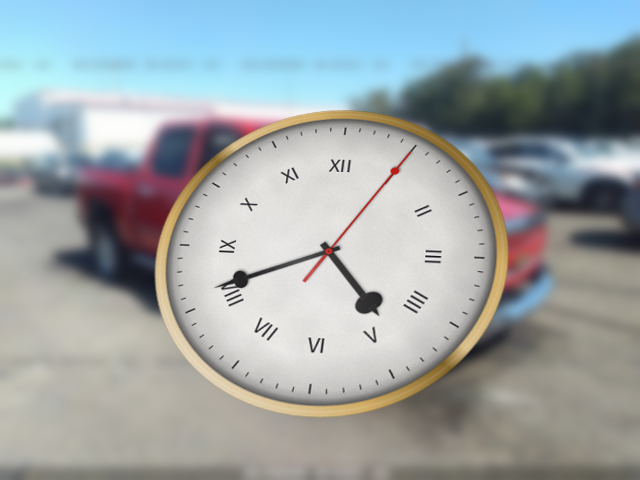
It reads 4:41:05
